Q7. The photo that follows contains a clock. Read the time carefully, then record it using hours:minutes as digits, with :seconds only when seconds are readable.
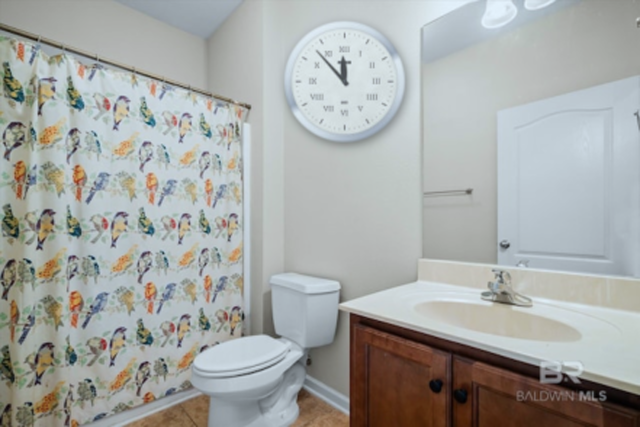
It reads 11:53
